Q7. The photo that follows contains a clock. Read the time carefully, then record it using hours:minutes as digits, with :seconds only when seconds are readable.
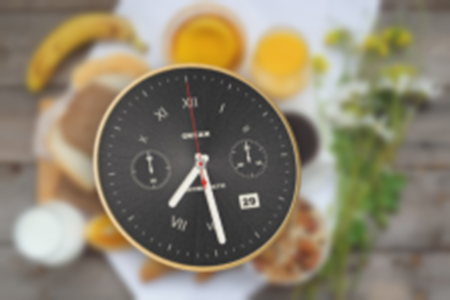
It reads 7:29
